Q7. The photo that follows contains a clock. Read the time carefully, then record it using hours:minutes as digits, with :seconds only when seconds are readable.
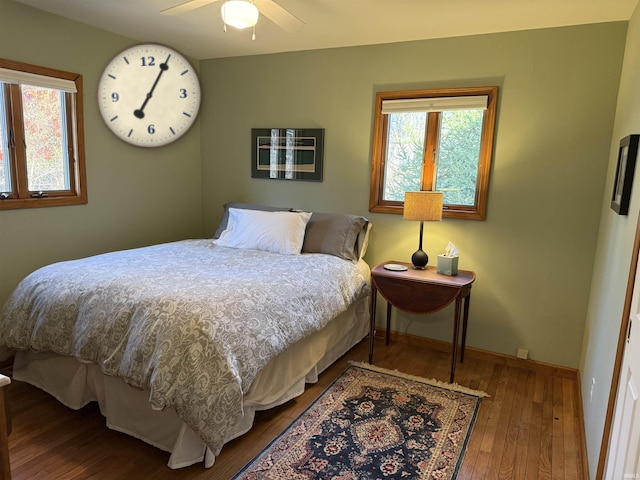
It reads 7:05
